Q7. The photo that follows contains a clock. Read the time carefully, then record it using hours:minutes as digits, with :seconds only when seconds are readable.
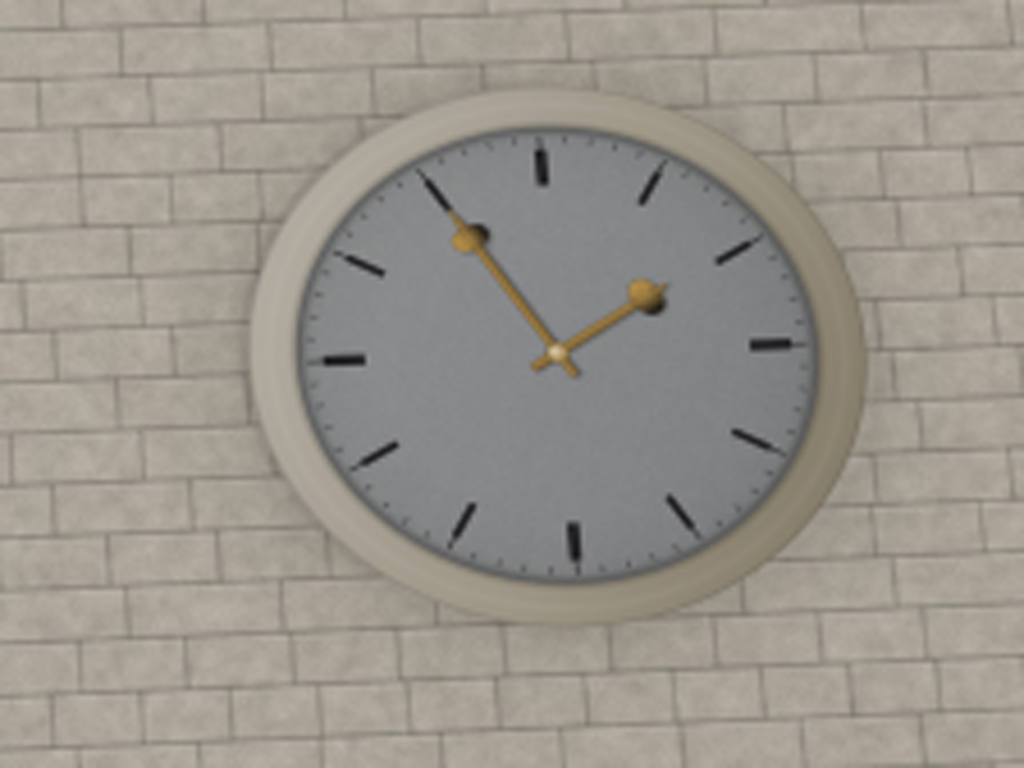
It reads 1:55
